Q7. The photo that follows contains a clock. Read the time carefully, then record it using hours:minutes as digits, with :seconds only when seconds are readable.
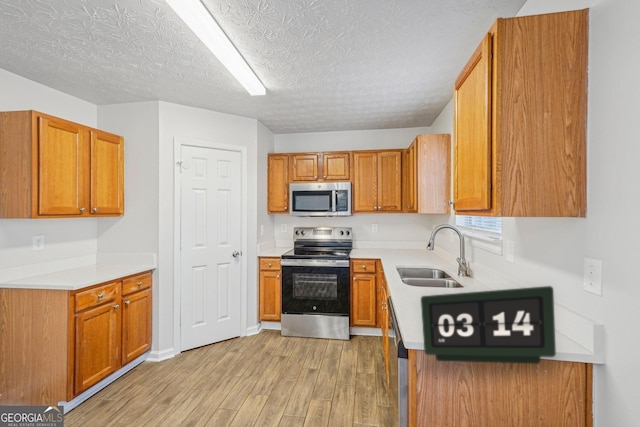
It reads 3:14
